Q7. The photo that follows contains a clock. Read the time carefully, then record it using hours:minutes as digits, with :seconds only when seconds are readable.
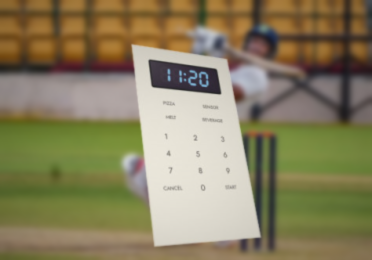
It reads 11:20
